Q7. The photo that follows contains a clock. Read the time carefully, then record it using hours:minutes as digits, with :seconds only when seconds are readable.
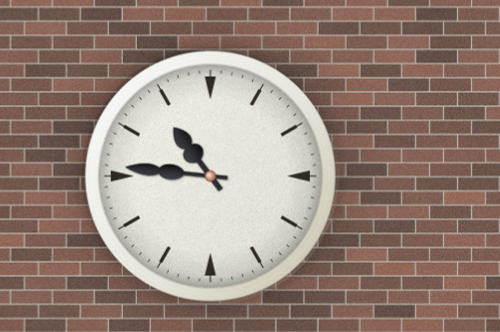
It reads 10:46
